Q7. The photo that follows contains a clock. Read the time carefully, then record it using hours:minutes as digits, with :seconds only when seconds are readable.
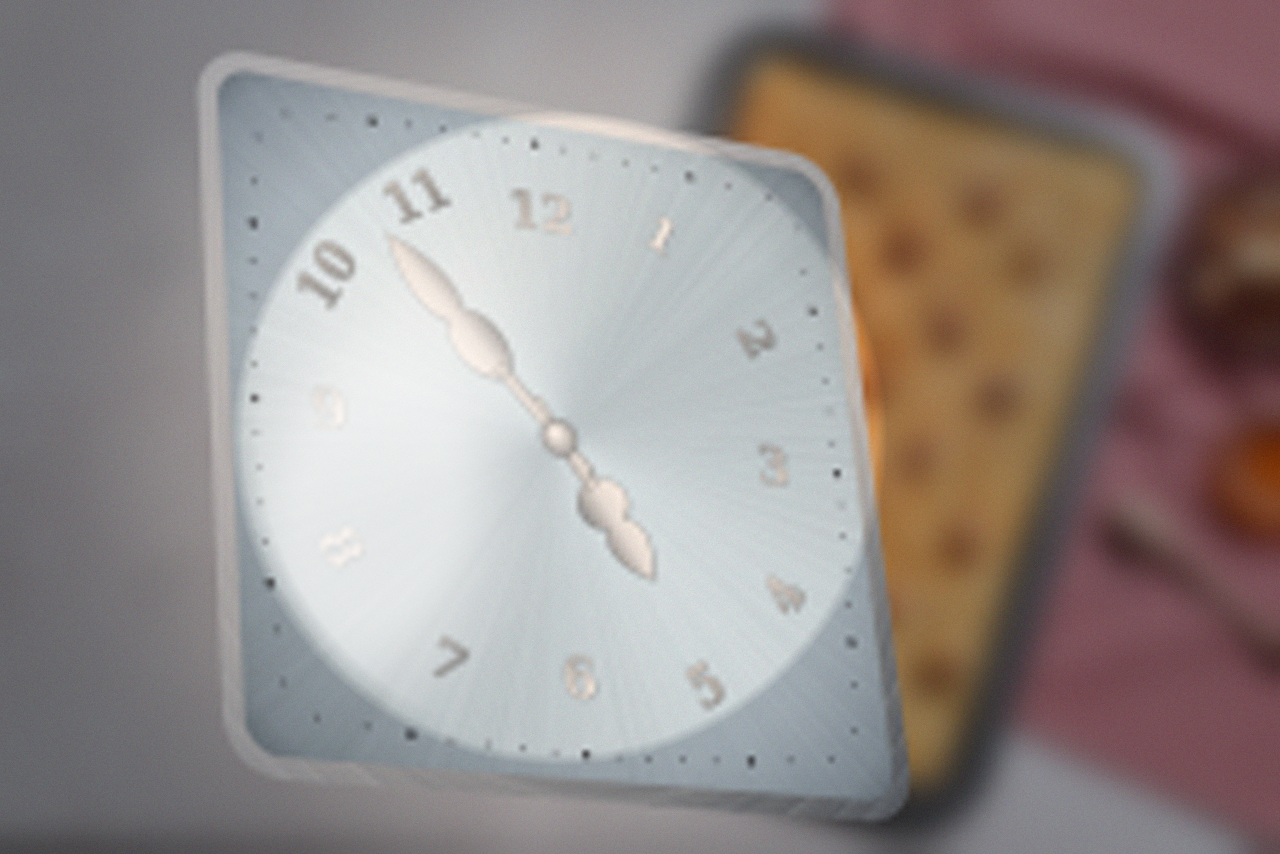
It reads 4:53
